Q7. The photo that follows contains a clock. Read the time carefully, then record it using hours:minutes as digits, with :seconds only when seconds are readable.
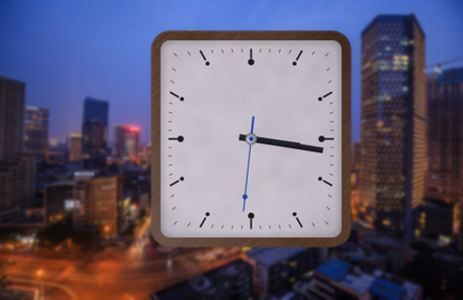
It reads 3:16:31
